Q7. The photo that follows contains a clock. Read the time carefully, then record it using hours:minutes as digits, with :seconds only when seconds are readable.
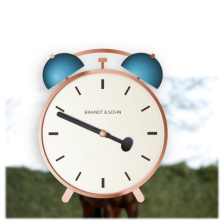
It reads 3:49
